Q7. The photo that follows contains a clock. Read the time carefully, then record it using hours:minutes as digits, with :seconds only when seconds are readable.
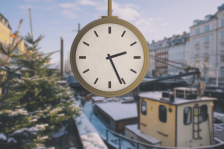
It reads 2:26
